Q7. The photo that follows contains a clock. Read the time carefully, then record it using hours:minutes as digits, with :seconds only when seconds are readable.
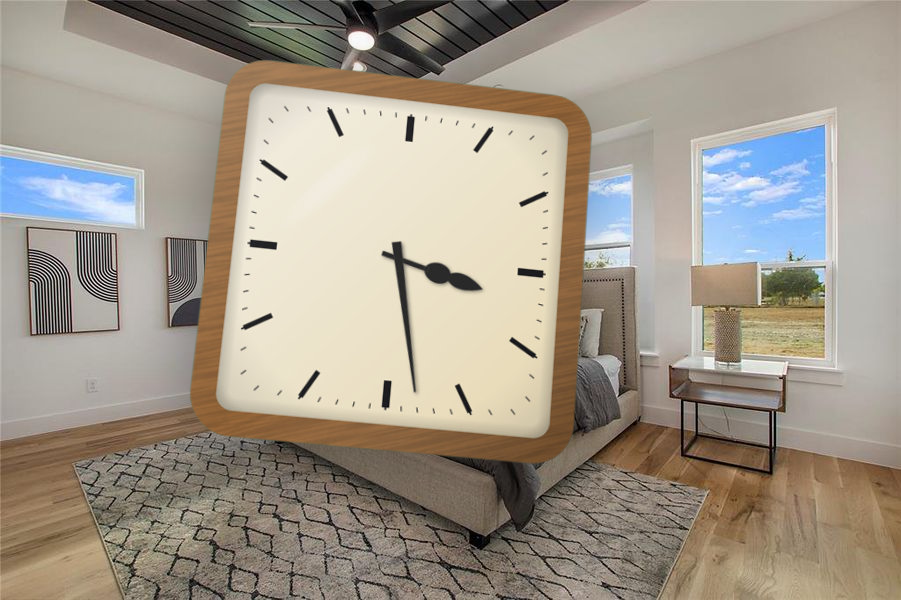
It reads 3:28
